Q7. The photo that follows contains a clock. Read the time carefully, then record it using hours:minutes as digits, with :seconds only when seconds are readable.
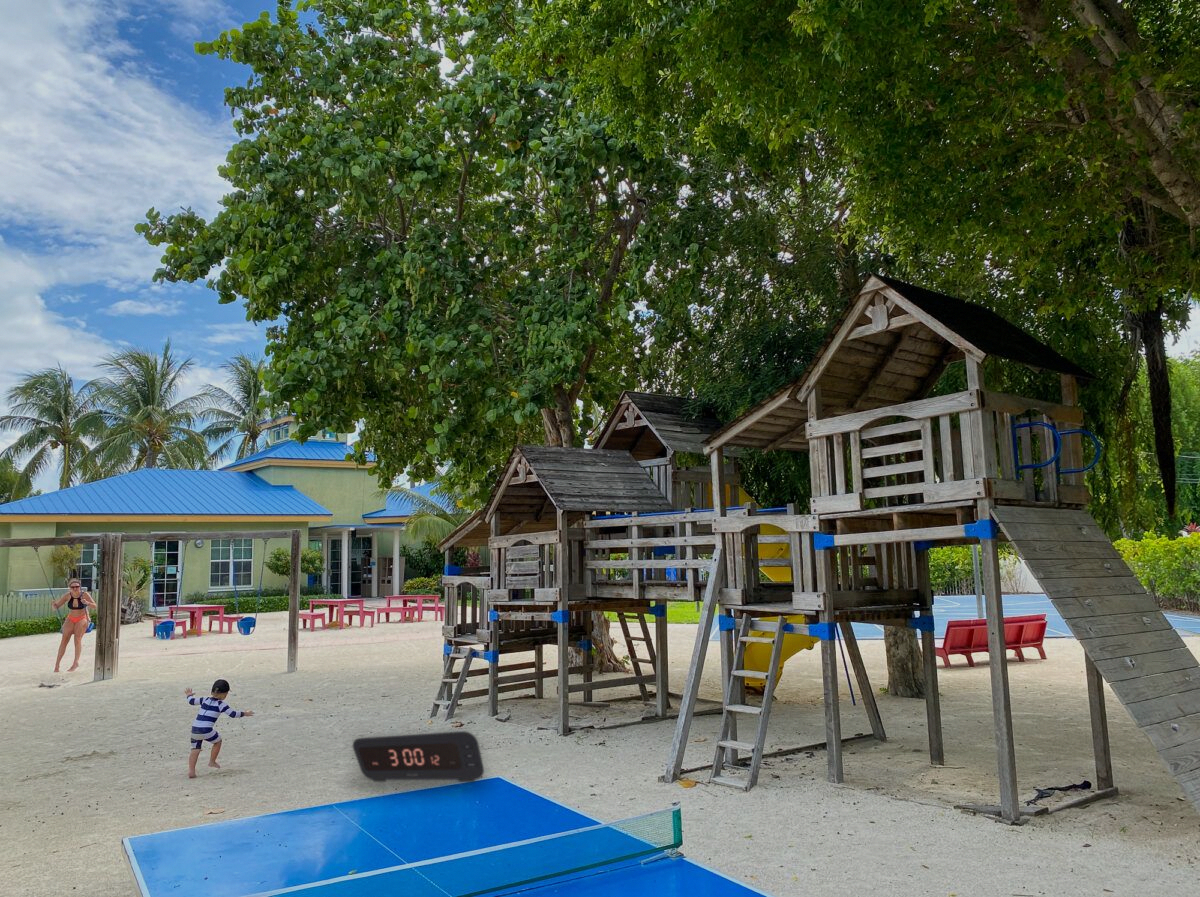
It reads 3:00
